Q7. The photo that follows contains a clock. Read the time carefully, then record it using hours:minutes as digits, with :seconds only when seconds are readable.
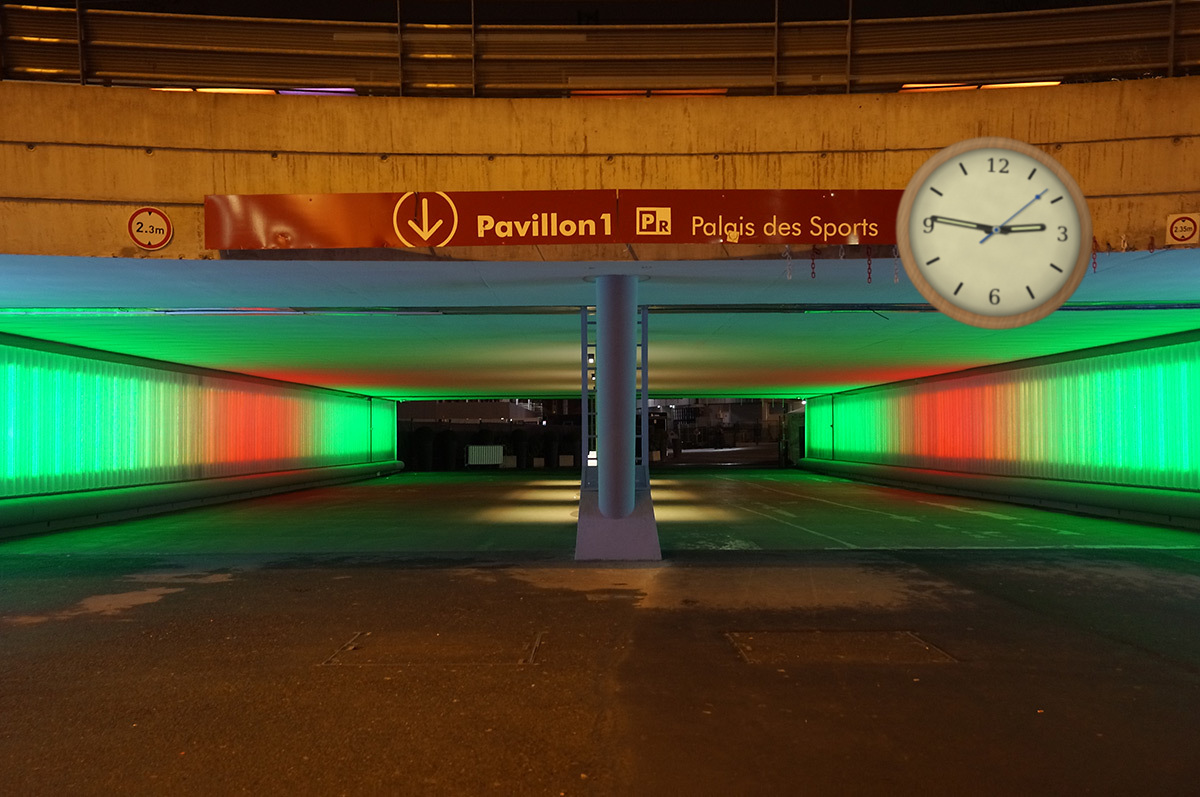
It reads 2:46:08
